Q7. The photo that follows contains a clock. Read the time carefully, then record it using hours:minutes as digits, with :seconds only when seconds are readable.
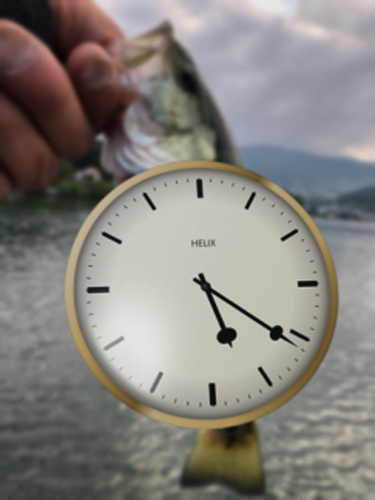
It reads 5:21
